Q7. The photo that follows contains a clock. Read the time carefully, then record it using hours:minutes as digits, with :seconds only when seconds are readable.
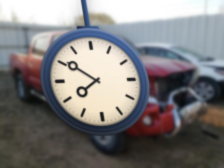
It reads 7:51
